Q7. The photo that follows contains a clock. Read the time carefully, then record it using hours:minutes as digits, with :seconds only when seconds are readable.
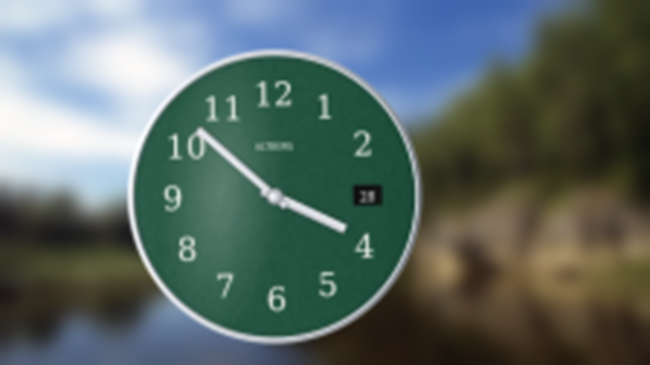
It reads 3:52
